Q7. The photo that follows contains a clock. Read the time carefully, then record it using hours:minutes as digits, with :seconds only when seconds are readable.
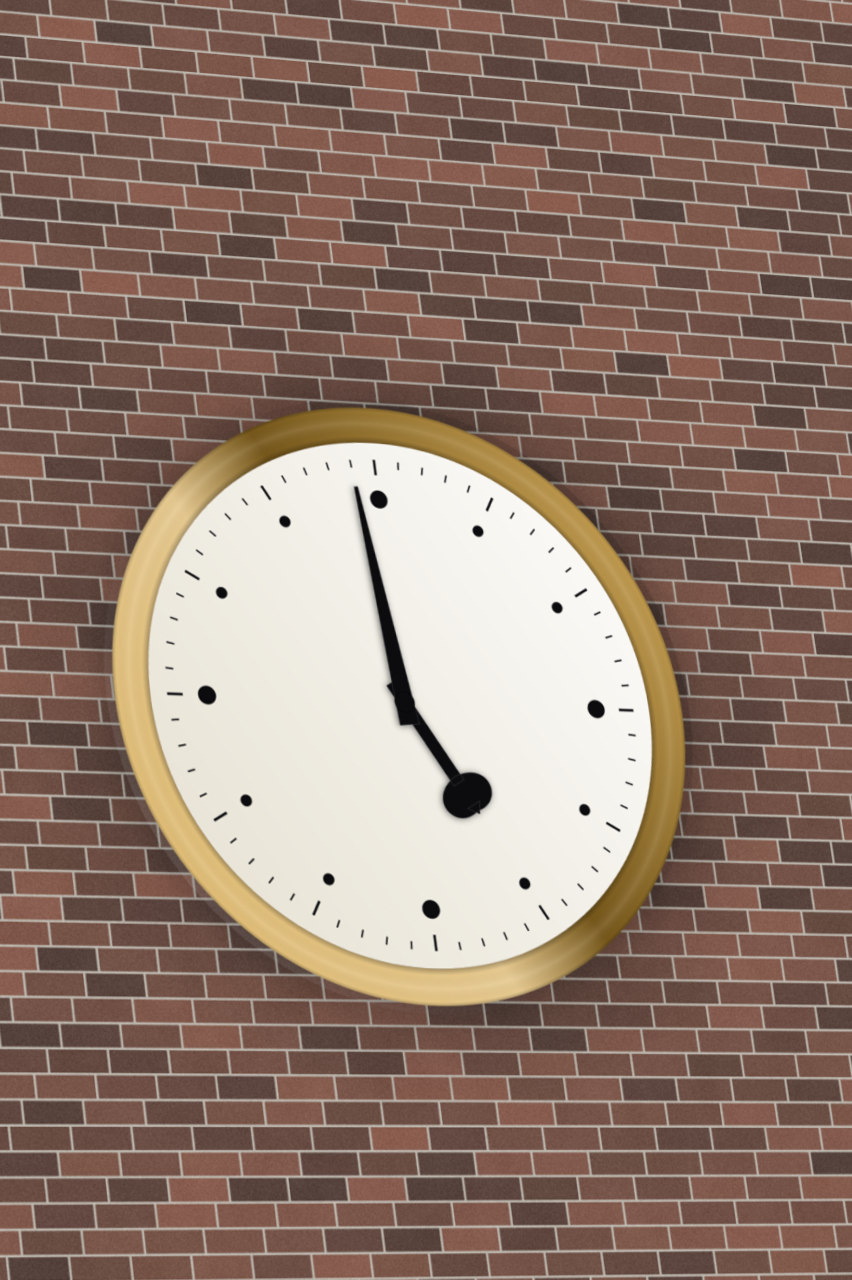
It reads 4:59
